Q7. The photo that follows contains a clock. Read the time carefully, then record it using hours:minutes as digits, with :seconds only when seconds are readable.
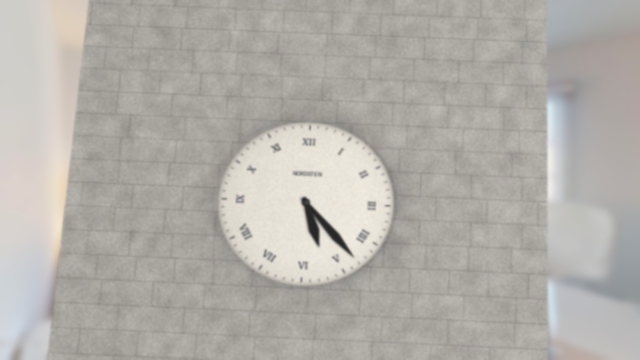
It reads 5:23
